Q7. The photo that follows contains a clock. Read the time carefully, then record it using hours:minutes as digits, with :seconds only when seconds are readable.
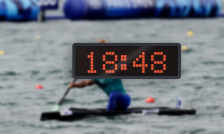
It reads 18:48
